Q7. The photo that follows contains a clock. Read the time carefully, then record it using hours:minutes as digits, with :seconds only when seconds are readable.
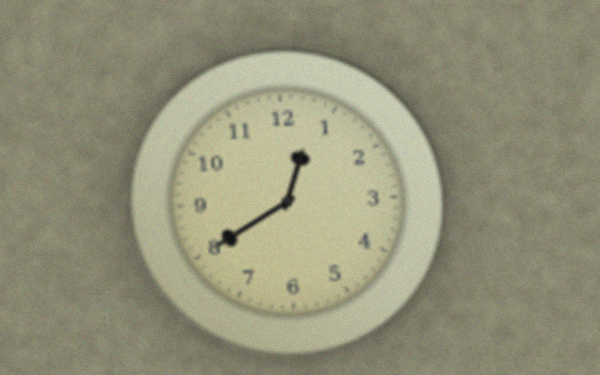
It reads 12:40
